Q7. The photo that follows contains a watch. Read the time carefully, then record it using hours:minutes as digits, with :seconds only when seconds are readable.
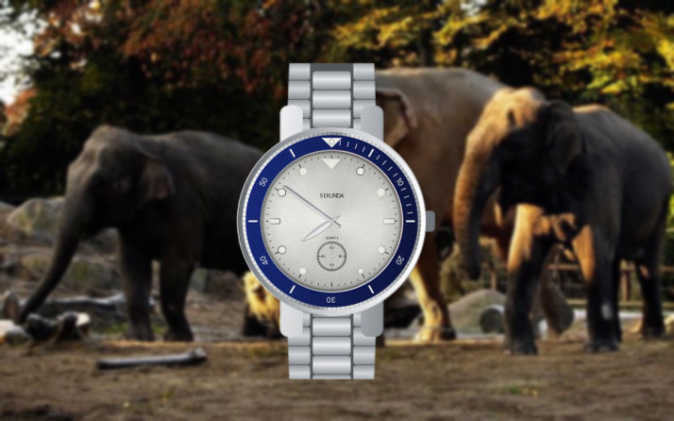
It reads 7:51
